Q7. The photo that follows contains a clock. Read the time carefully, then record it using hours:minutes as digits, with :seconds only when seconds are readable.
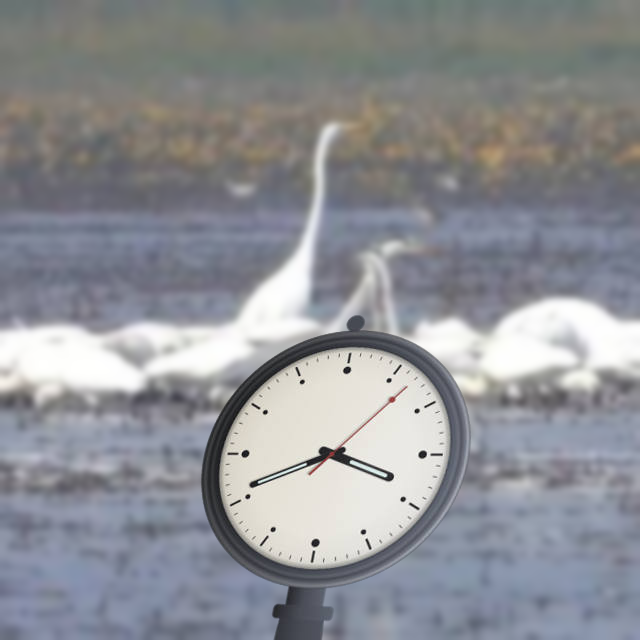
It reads 3:41:07
